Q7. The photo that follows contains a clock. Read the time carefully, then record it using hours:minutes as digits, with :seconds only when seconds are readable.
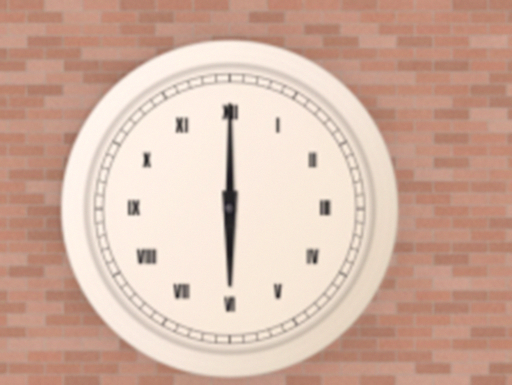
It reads 6:00
